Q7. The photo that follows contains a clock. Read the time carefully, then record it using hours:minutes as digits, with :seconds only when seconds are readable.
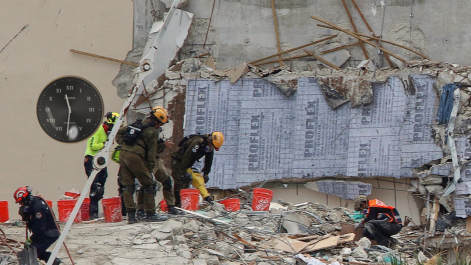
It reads 11:31
